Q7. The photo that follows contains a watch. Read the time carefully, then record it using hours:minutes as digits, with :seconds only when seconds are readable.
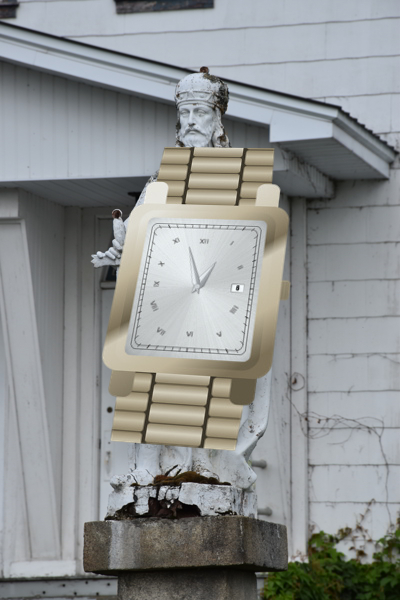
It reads 12:57
